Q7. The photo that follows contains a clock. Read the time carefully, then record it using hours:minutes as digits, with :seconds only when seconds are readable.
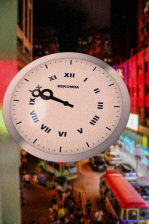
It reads 9:48
